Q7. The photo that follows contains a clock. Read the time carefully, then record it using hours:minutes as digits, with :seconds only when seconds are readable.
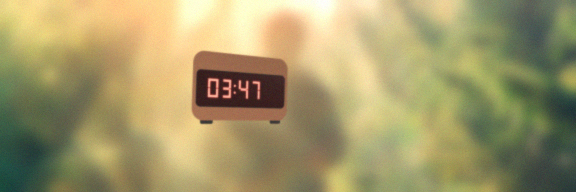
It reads 3:47
